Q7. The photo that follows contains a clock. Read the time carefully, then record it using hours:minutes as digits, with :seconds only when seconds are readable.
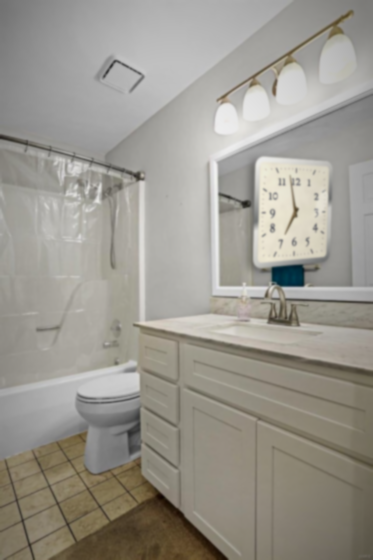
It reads 6:58
